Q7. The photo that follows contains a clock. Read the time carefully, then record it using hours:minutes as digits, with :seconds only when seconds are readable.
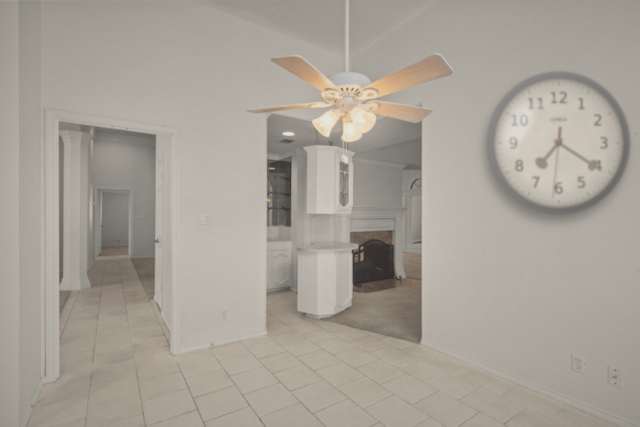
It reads 7:20:31
